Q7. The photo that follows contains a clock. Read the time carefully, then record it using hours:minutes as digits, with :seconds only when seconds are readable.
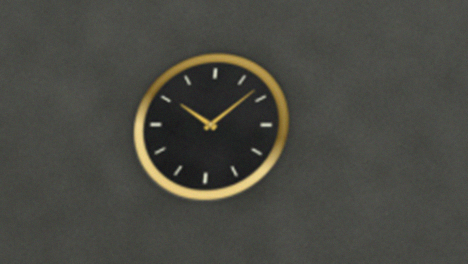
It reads 10:08
